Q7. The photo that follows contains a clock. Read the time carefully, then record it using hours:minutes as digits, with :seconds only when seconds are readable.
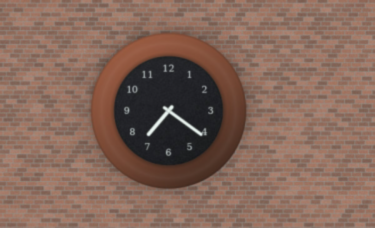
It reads 7:21
